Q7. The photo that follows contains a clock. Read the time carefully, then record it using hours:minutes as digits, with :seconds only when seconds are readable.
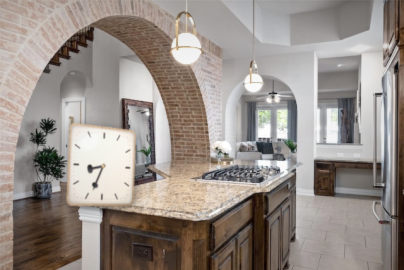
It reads 8:34
